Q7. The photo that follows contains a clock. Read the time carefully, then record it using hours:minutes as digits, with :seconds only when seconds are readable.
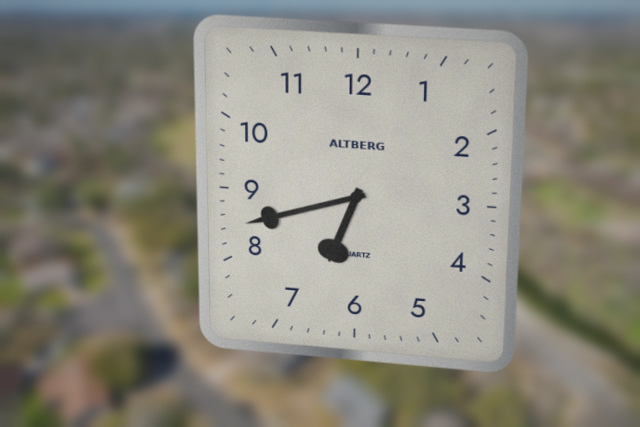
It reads 6:42
